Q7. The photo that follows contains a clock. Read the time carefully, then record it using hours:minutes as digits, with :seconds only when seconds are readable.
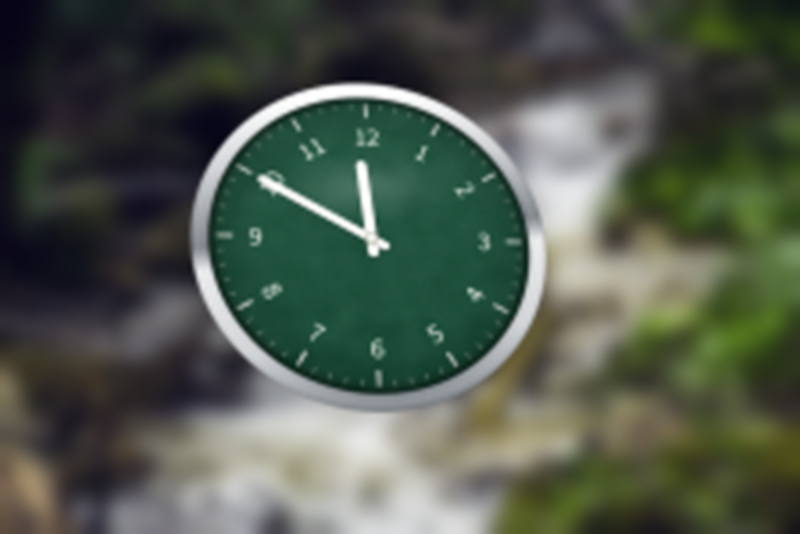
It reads 11:50
